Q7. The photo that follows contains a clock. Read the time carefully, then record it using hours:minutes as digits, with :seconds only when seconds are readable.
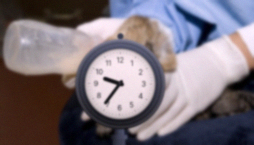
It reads 9:36
